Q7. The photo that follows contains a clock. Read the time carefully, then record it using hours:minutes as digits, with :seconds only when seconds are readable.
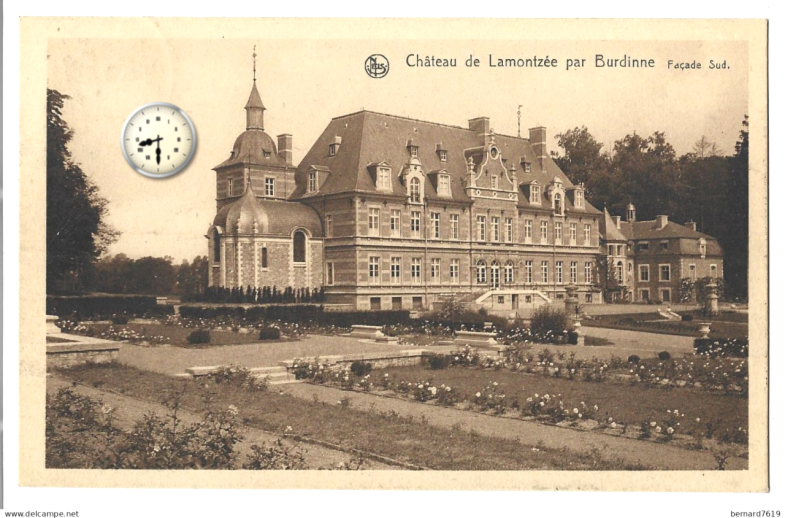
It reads 8:30
